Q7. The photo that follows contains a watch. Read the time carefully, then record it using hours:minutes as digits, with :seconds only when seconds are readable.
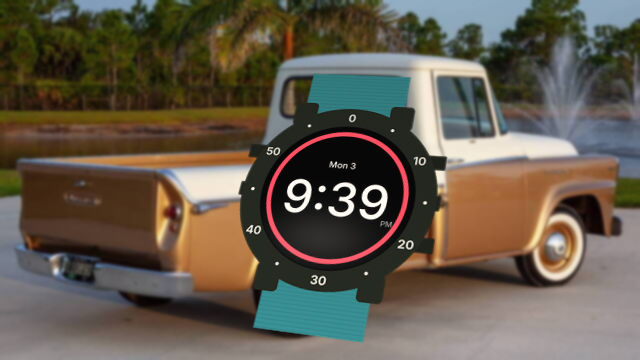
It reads 9:39
